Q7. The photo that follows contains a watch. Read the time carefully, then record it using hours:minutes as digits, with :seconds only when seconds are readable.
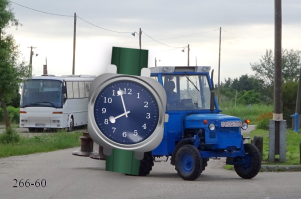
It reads 7:57
